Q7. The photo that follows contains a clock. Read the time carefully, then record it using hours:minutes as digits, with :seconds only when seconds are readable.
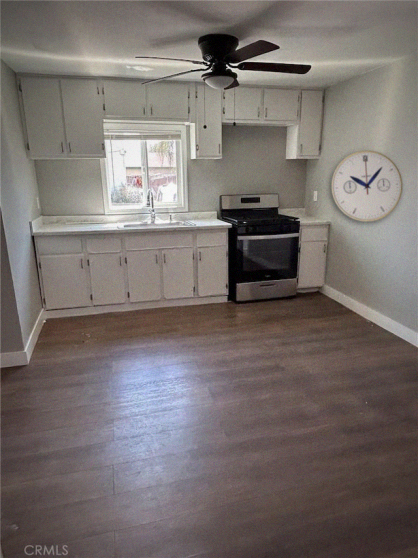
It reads 10:07
